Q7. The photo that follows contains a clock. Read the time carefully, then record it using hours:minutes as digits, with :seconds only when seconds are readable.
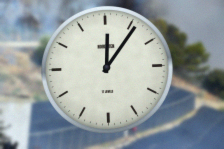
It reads 12:06
